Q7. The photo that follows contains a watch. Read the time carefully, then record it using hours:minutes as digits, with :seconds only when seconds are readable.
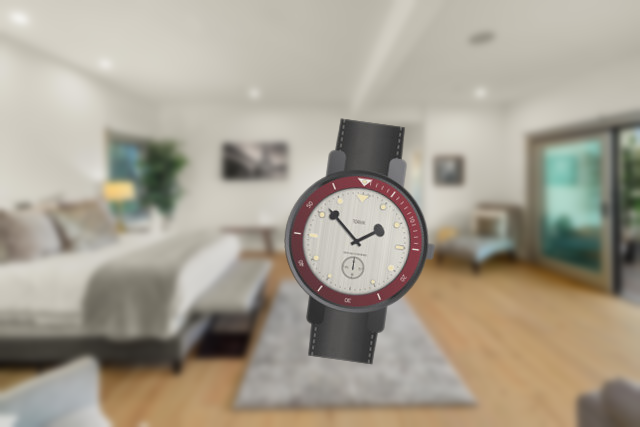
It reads 1:52
